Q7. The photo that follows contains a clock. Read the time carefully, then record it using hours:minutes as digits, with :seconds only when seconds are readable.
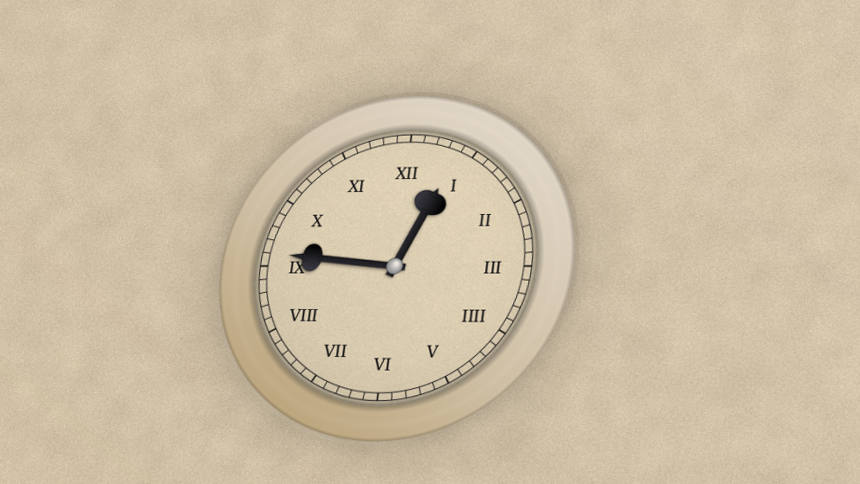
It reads 12:46
